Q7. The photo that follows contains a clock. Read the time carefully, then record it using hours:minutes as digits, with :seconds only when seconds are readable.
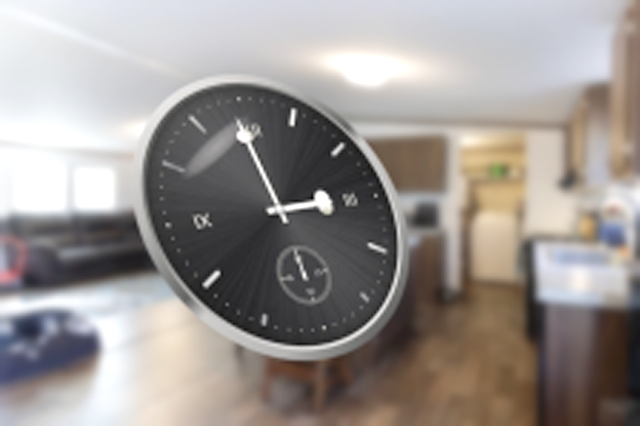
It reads 2:59
